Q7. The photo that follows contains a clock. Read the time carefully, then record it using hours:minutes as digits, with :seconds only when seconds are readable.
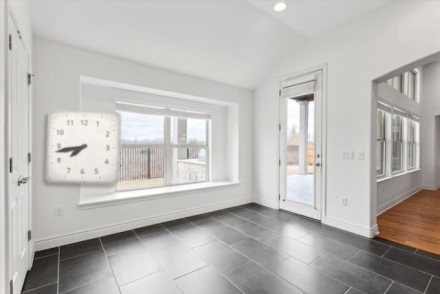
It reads 7:43
